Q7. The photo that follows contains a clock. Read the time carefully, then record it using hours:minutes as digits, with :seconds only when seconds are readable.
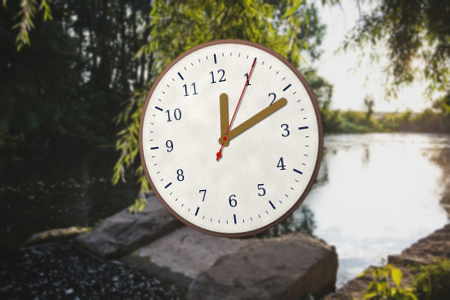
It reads 12:11:05
